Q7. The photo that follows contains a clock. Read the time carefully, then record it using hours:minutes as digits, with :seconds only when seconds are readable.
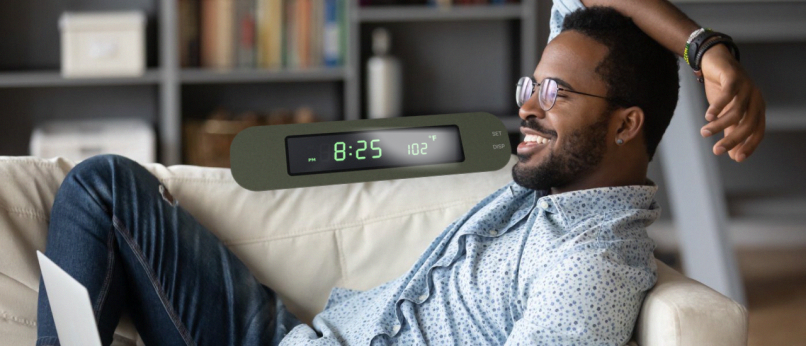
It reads 8:25
